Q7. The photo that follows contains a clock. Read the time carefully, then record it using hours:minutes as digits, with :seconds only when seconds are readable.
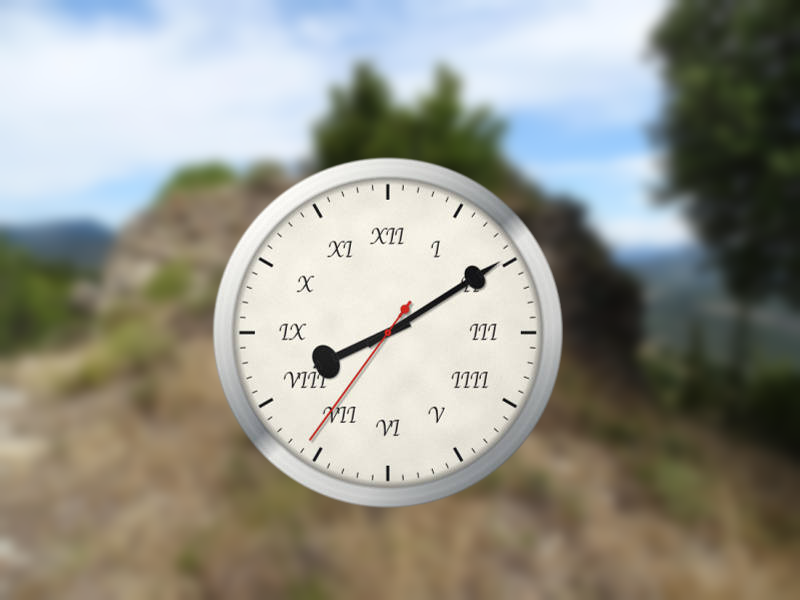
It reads 8:09:36
